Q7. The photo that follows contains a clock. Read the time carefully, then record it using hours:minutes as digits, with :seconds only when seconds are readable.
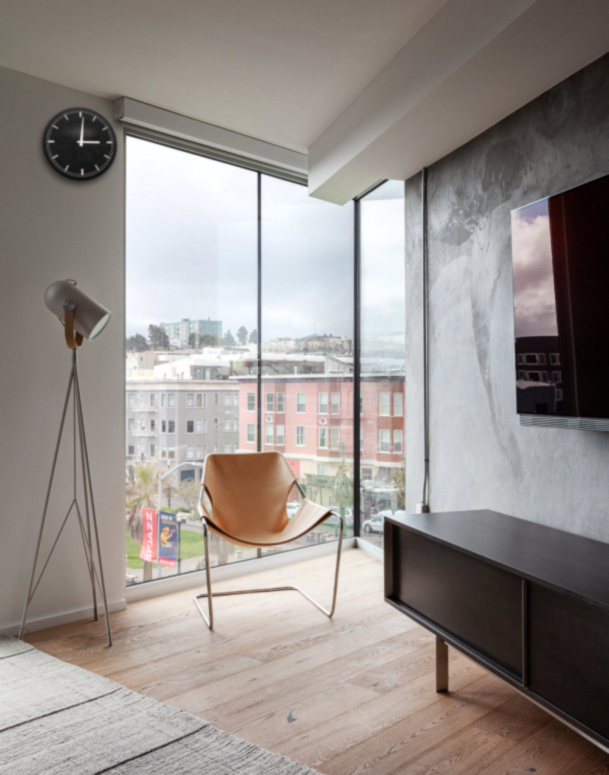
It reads 3:01
